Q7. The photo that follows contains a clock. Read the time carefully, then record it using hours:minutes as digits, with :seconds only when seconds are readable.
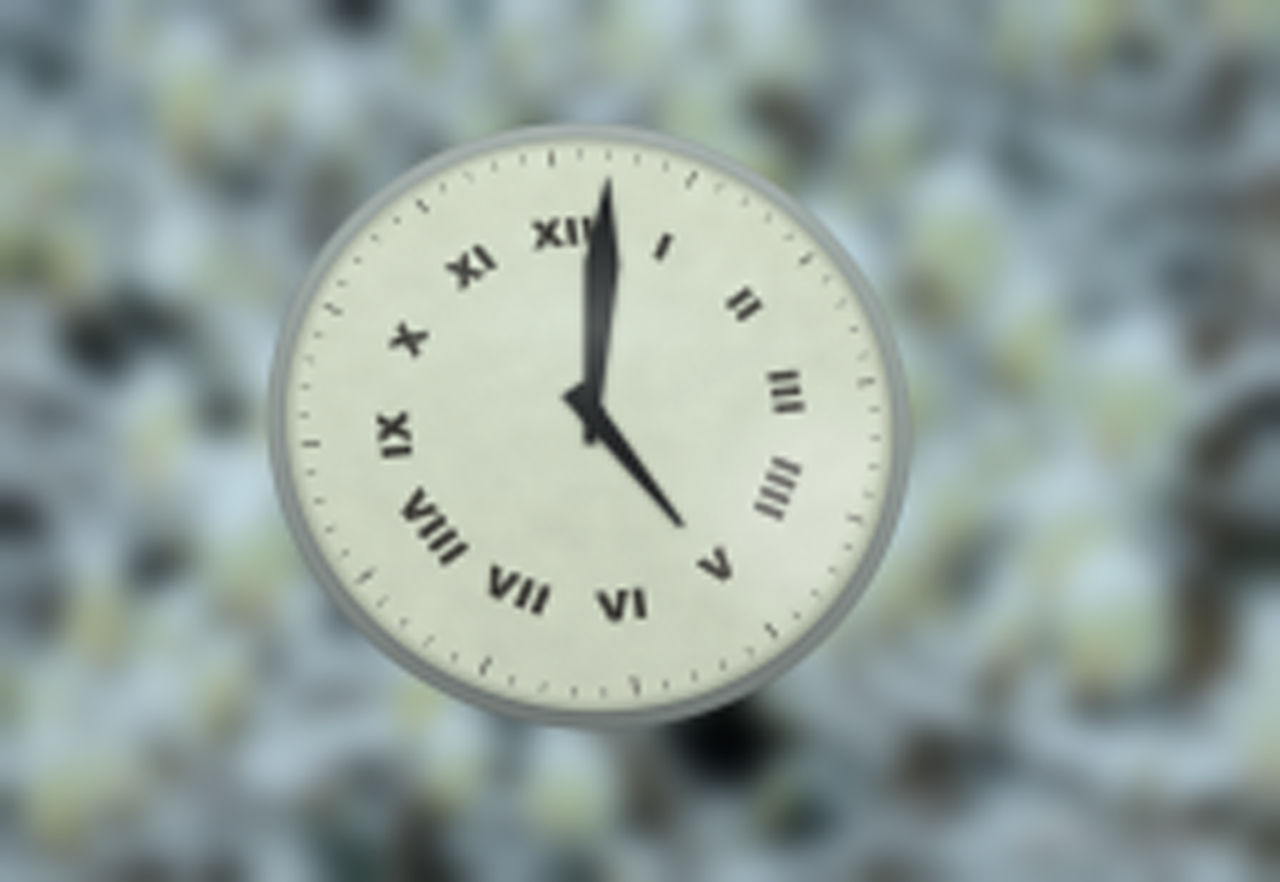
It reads 5:02
